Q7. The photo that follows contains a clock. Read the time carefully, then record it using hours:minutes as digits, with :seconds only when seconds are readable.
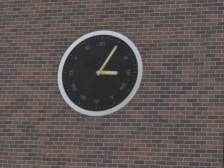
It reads 3:05
